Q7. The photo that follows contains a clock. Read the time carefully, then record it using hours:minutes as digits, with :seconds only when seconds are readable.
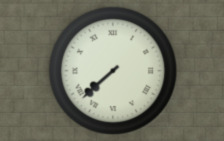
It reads 7:38
